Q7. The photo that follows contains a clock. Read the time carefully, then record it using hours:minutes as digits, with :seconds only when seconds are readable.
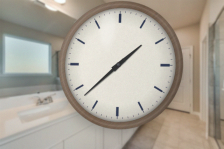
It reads 1:38
